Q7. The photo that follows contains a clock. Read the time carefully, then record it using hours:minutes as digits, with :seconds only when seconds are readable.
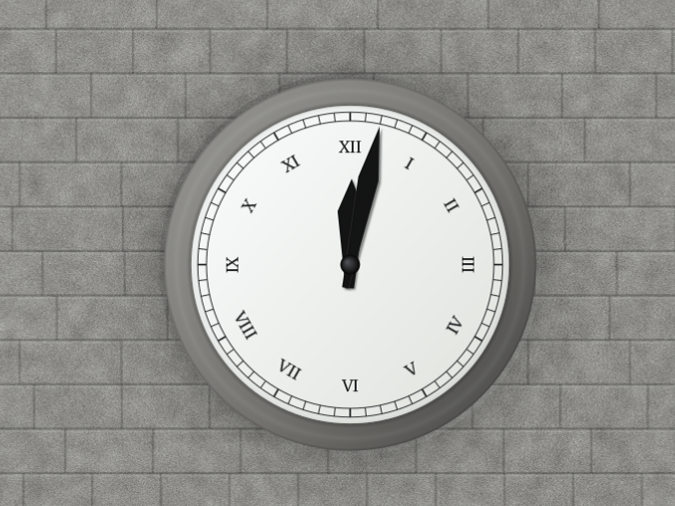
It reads 12:02
